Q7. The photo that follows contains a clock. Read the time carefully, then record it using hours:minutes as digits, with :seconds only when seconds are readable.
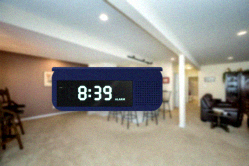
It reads 8:39
